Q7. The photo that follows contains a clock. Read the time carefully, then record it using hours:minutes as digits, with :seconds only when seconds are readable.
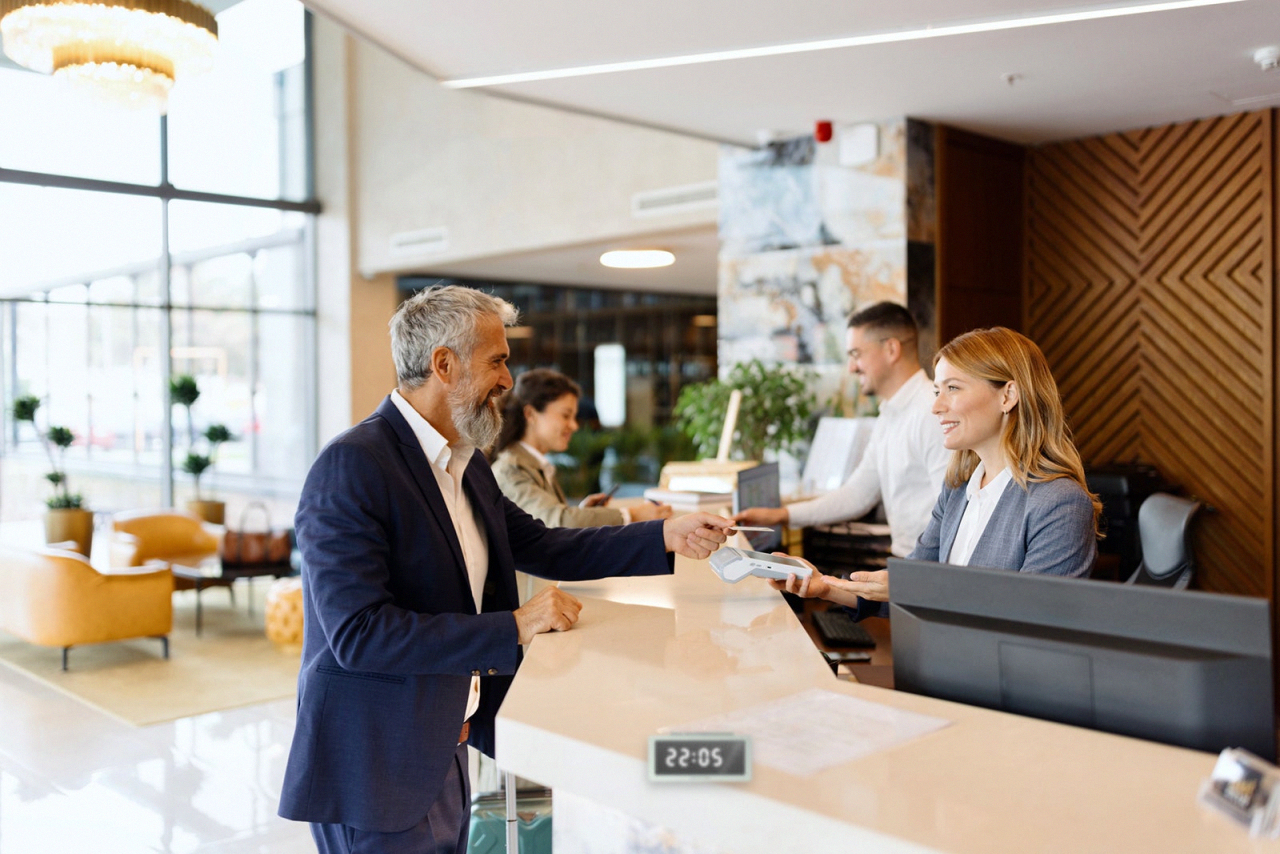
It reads 22:05
